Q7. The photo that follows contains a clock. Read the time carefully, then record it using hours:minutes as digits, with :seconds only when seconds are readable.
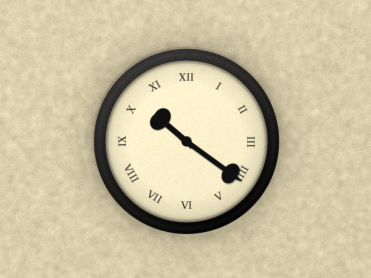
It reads 10:21
